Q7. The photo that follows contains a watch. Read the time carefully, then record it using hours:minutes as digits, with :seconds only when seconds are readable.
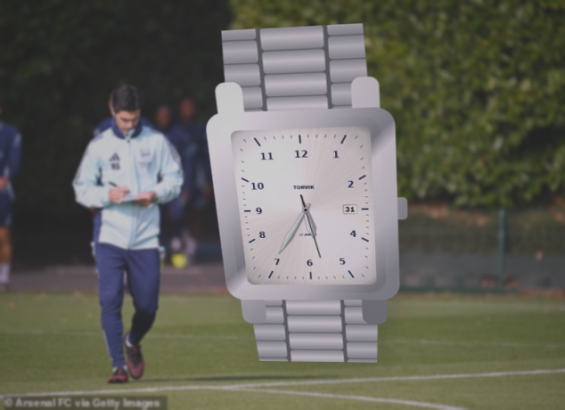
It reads 5:35:28
